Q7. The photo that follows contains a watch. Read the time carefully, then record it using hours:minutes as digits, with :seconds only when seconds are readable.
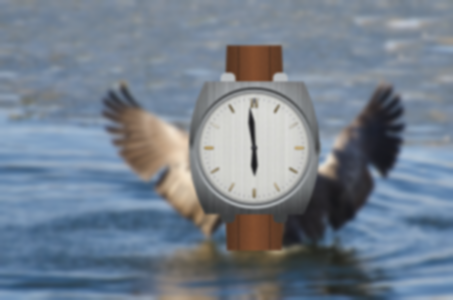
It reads 5:59
